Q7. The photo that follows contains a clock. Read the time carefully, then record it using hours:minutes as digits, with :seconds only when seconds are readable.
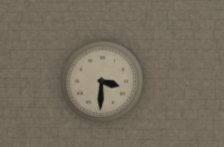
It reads 3:30
